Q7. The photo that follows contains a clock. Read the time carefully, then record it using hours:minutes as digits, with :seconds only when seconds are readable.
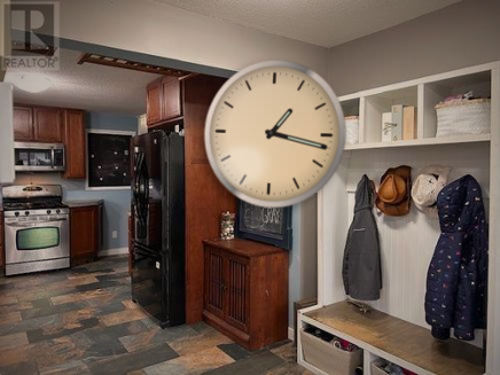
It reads 1:17
